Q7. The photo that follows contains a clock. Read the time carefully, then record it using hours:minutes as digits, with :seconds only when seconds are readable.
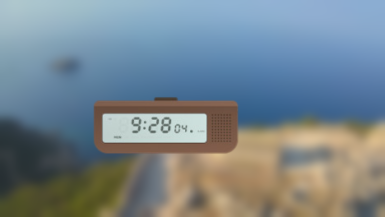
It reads 9:28:04
